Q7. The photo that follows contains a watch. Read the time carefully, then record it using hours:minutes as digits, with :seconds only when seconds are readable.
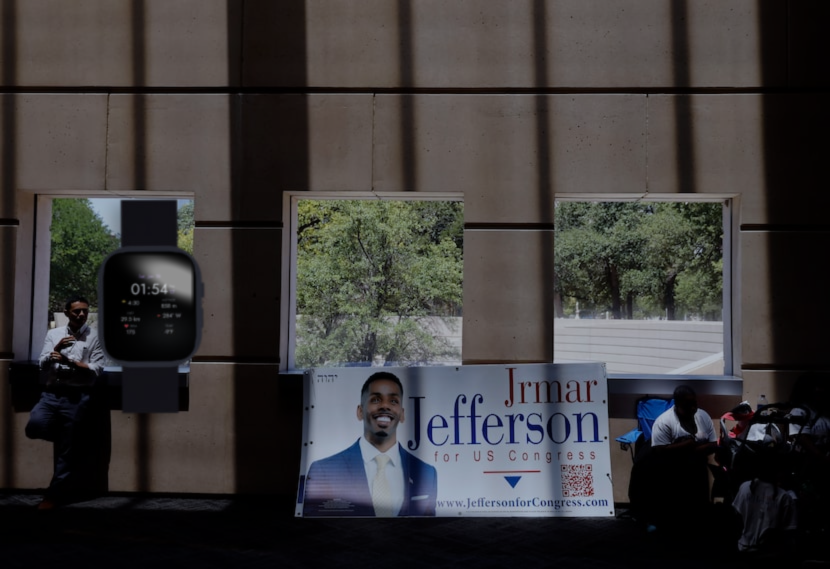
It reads 1:54
